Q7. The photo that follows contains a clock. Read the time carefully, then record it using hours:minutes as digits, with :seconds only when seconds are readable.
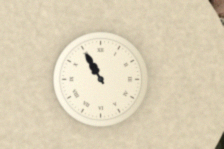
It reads 10:55
